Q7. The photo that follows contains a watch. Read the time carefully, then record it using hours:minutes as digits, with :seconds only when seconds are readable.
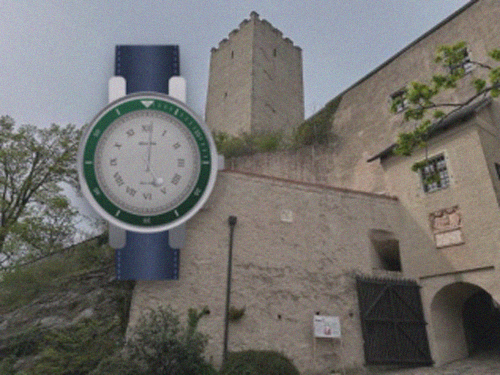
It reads 5:01
